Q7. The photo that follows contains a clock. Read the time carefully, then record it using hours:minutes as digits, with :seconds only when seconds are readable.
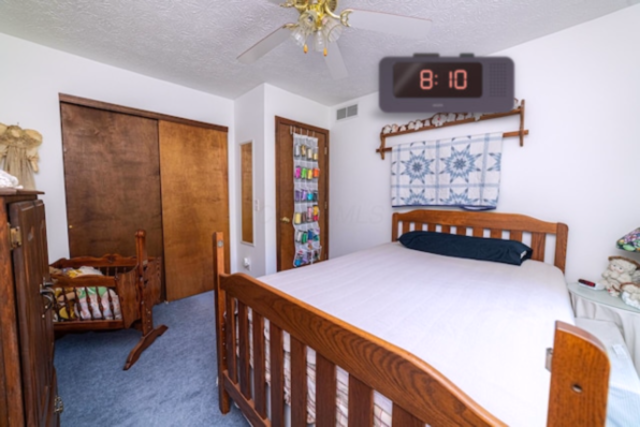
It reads 8:10
